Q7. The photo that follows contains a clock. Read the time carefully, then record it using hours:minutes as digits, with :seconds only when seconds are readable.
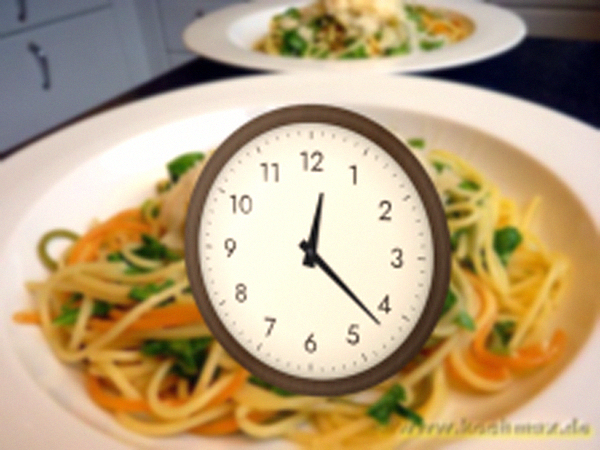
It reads 12:22
